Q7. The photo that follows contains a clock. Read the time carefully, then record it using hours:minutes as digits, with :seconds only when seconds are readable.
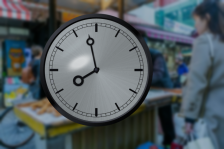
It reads 7:58
